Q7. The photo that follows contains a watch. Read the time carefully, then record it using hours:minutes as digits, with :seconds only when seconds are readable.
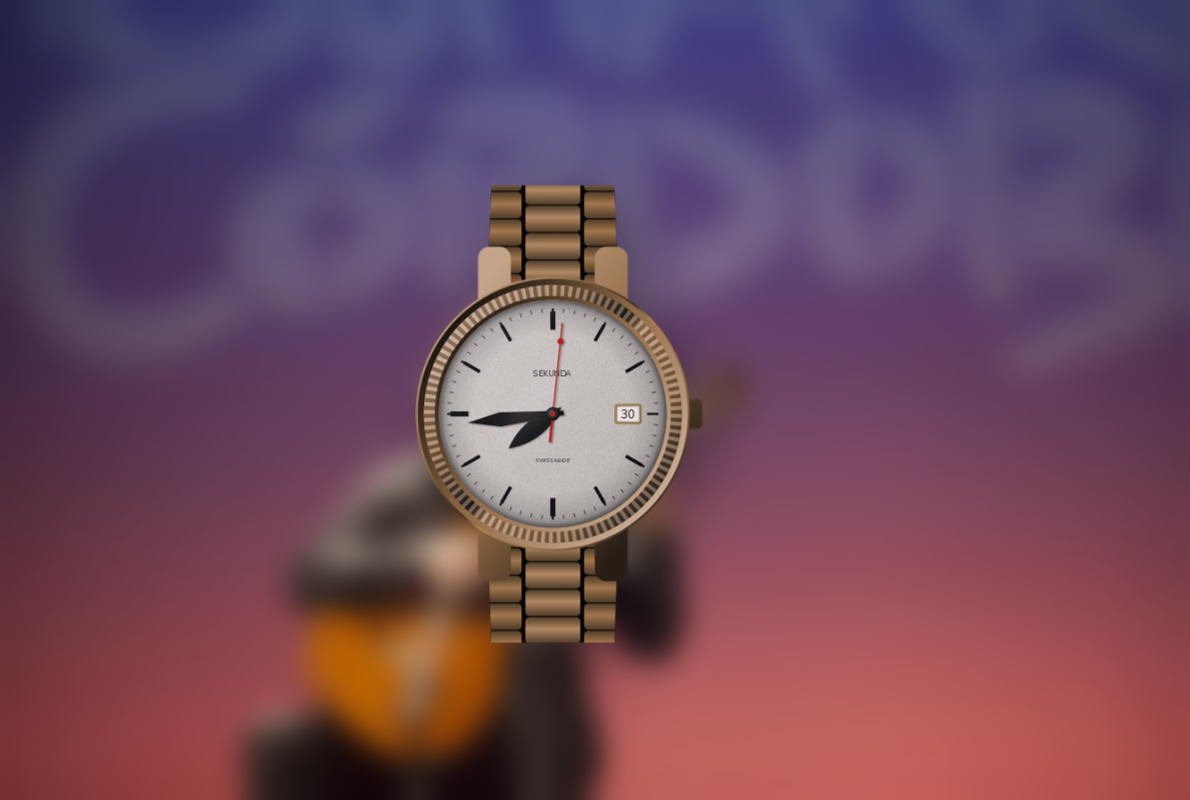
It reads 7:44:01
